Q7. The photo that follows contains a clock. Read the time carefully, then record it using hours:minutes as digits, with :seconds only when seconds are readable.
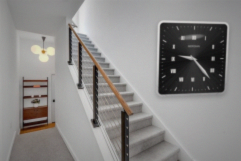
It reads 9:23
